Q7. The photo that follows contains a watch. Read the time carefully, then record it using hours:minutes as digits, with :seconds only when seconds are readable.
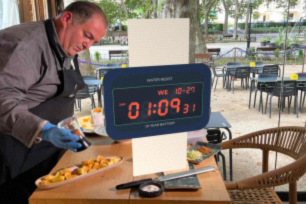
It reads 1:09:31
